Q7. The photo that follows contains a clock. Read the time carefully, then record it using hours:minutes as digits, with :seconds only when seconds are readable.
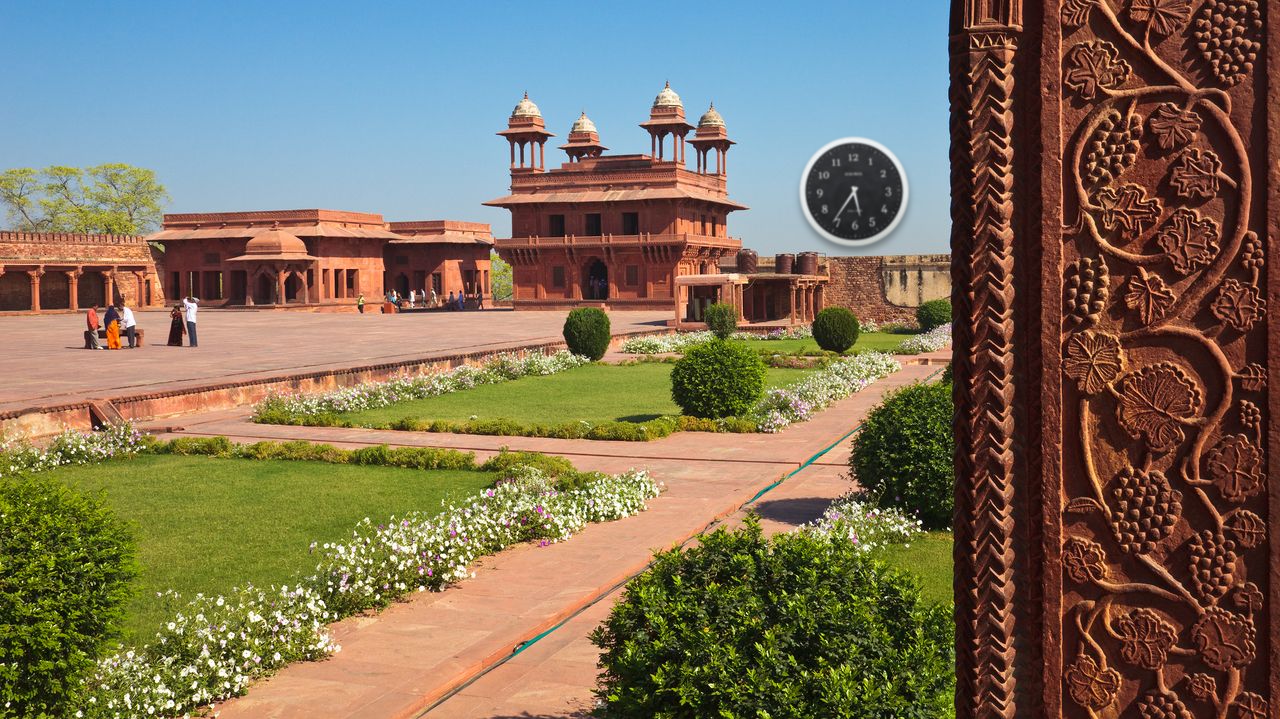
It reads 5:36
